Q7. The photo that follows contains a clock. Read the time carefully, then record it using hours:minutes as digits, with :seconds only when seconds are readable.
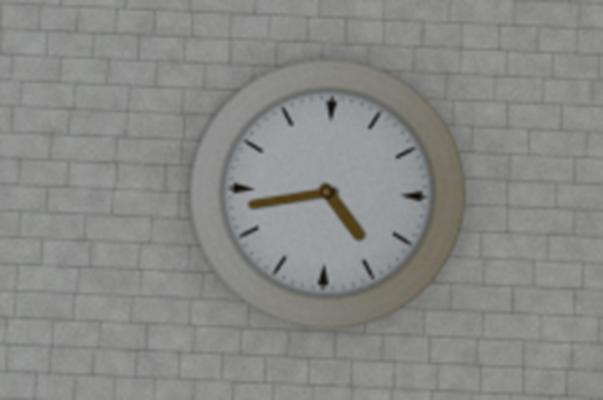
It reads 4:43
